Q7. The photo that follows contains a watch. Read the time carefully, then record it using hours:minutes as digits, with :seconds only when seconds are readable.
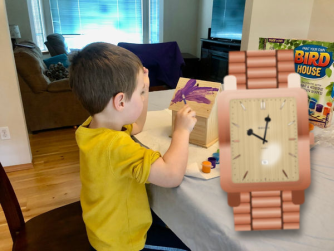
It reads 10:02
